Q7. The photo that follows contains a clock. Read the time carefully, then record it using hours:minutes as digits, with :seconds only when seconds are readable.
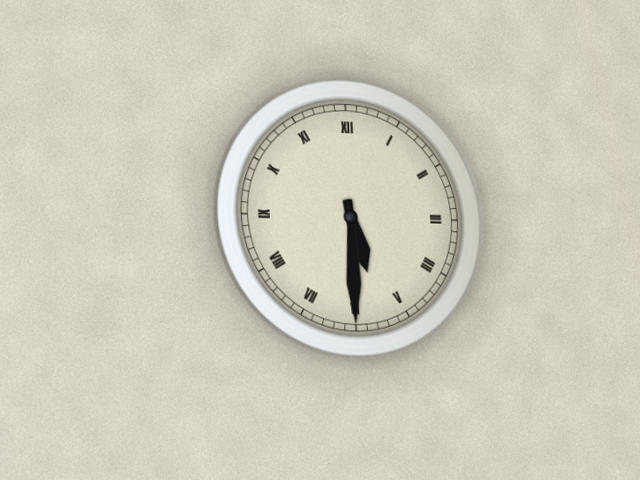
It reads 5:30
